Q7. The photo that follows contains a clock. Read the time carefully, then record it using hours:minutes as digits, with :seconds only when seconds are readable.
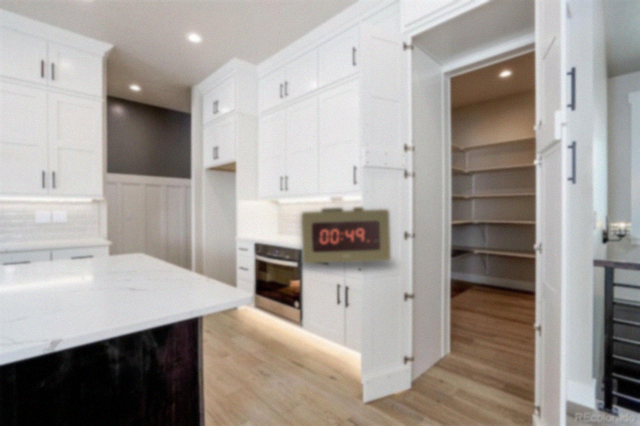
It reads 0:49
